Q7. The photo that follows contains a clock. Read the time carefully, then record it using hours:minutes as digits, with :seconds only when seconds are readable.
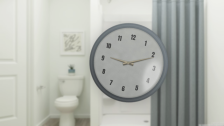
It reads 9:11
